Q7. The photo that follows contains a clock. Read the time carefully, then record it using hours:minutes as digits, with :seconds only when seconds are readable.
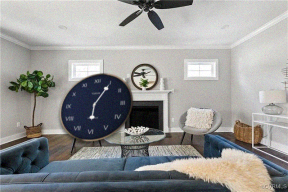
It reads 6:05
